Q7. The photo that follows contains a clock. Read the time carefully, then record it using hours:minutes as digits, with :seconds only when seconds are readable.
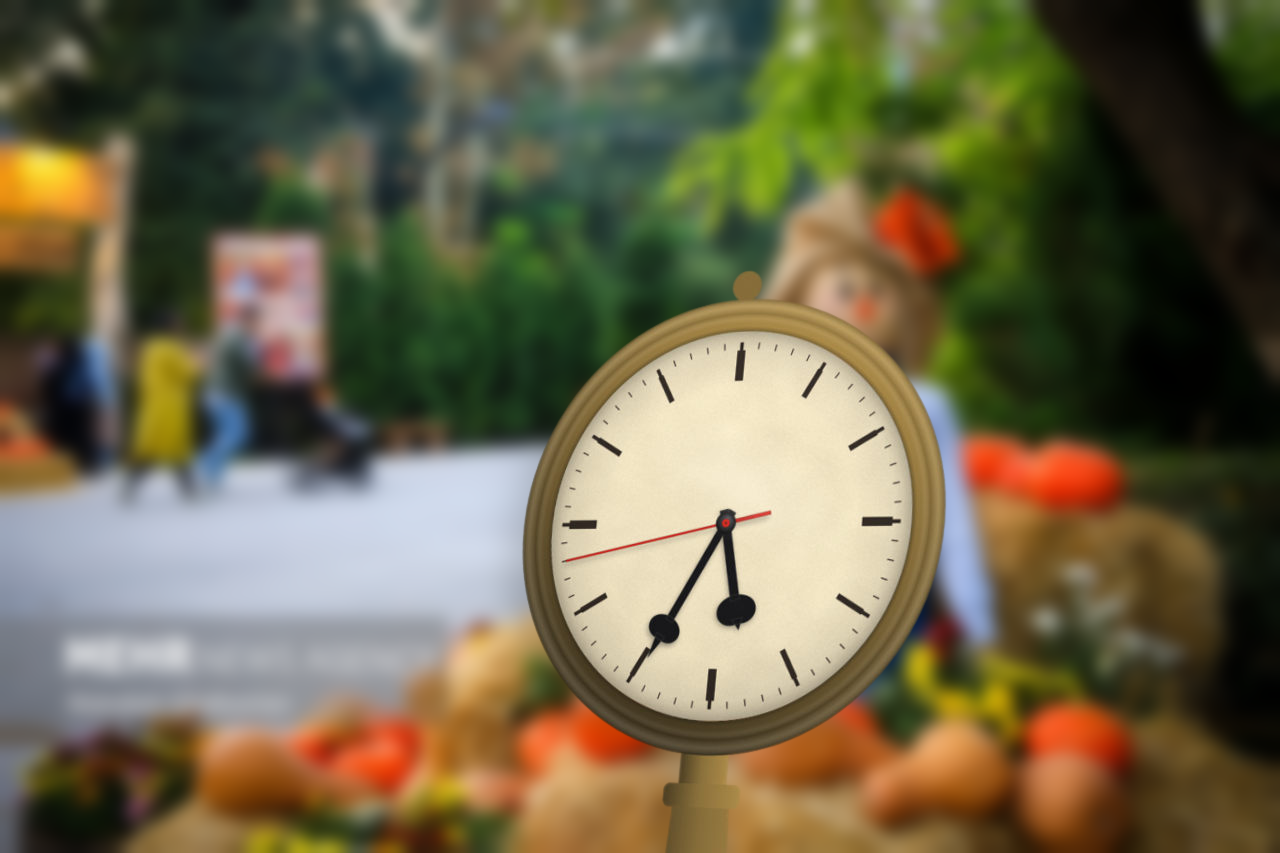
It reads 5:34:43
